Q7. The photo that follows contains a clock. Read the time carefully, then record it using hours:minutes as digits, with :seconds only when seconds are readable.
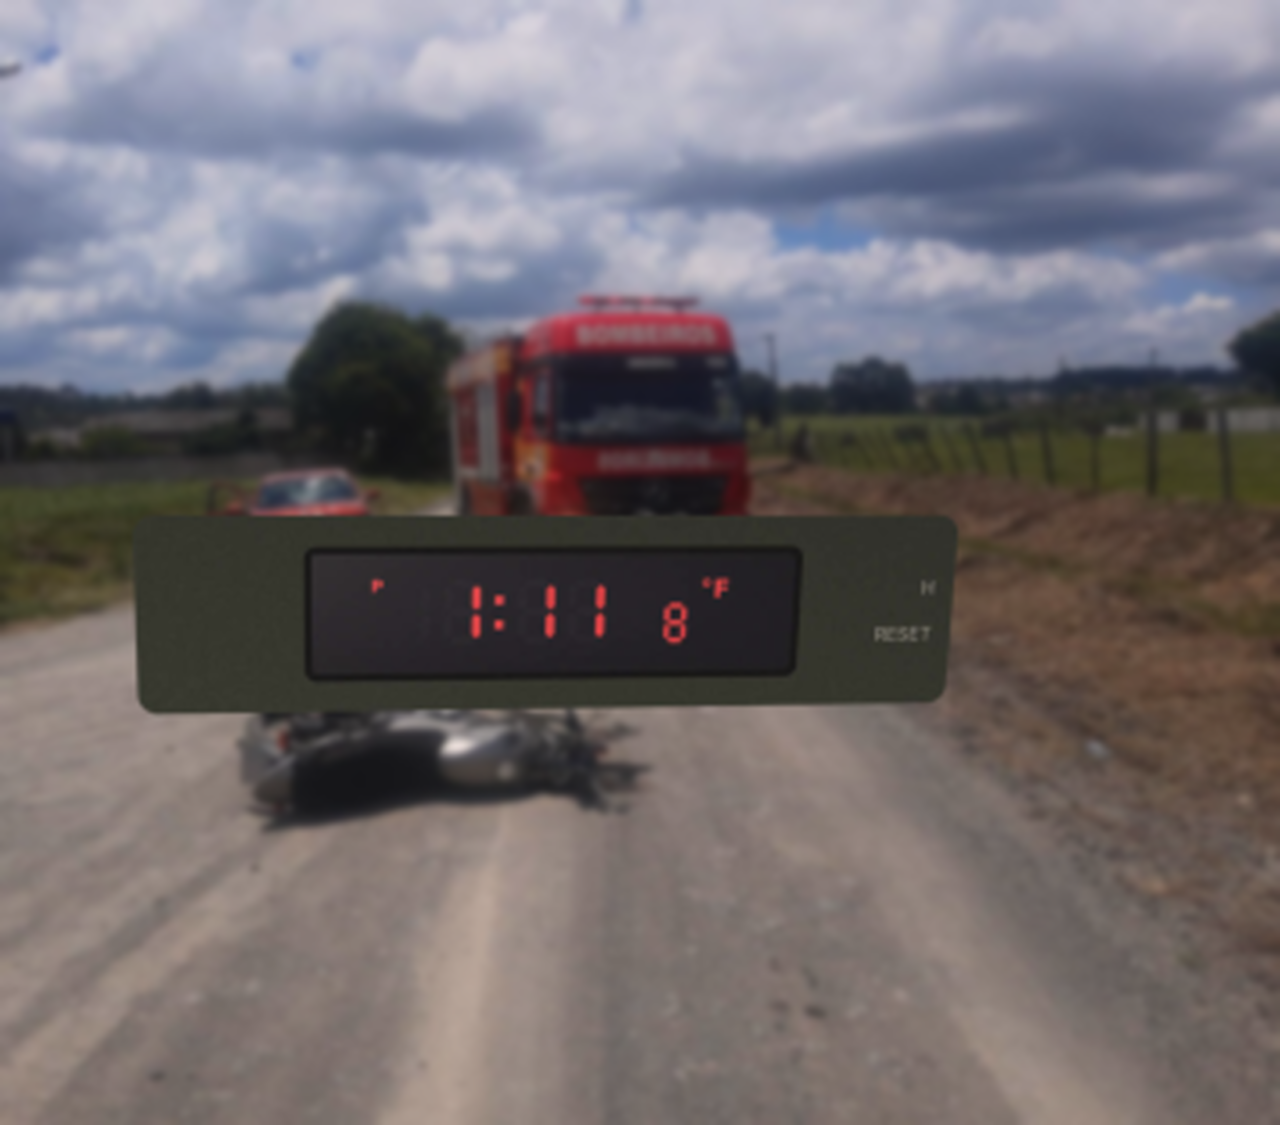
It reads 1:11
